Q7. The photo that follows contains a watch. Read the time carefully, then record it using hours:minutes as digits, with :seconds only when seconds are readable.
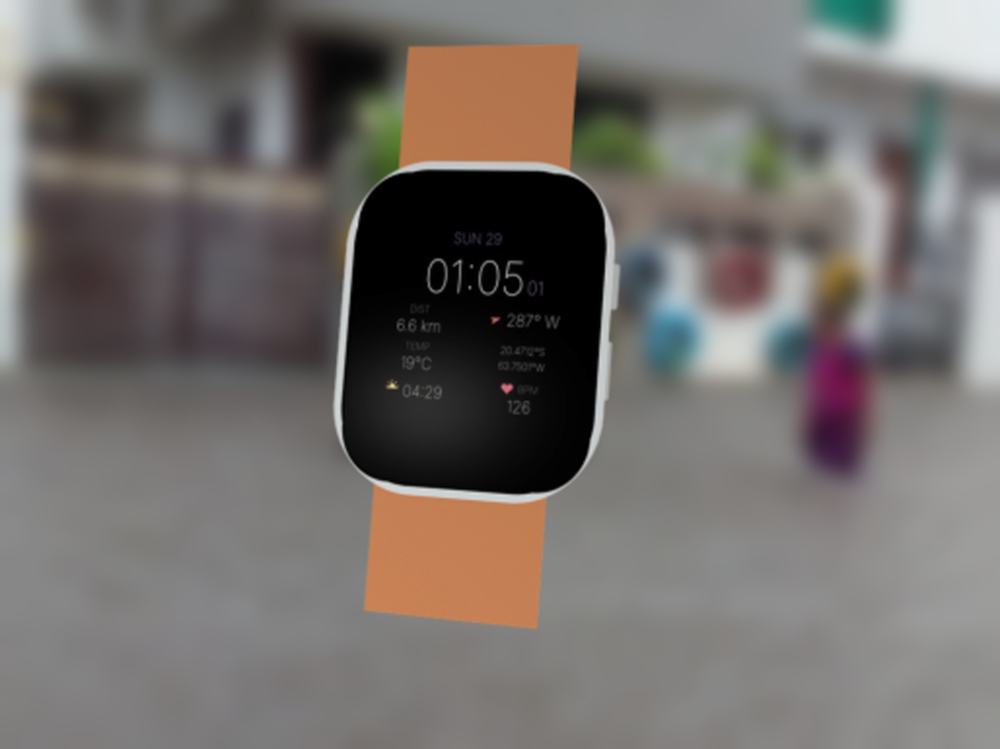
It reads 1:05:01
